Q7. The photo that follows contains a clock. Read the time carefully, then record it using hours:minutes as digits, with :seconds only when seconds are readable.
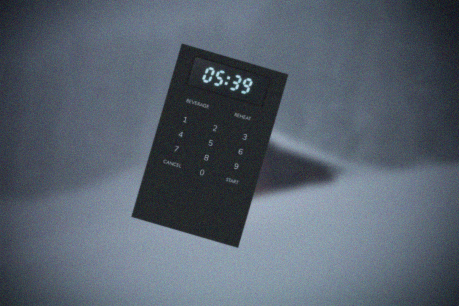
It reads 5:39
